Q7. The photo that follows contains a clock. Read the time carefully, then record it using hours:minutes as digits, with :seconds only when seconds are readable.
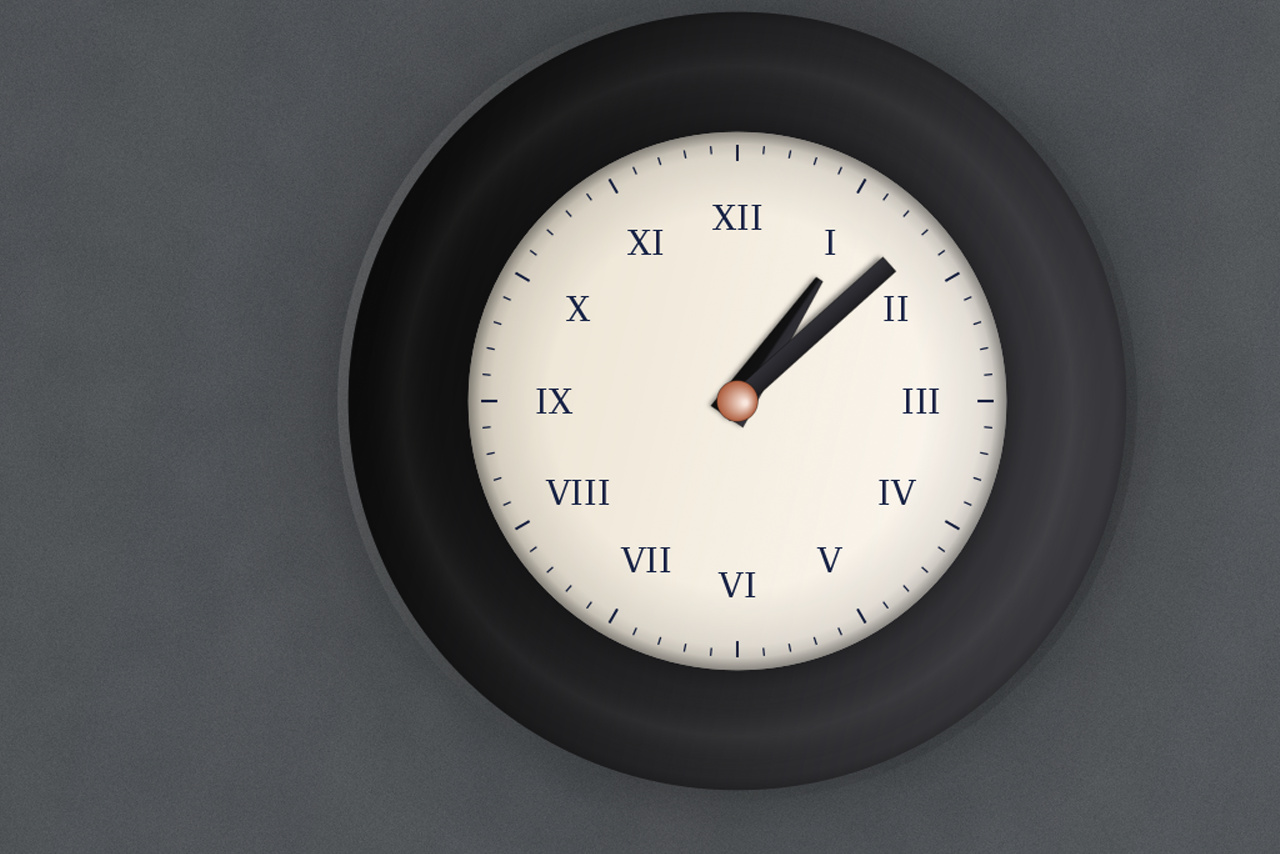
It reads 1:08
